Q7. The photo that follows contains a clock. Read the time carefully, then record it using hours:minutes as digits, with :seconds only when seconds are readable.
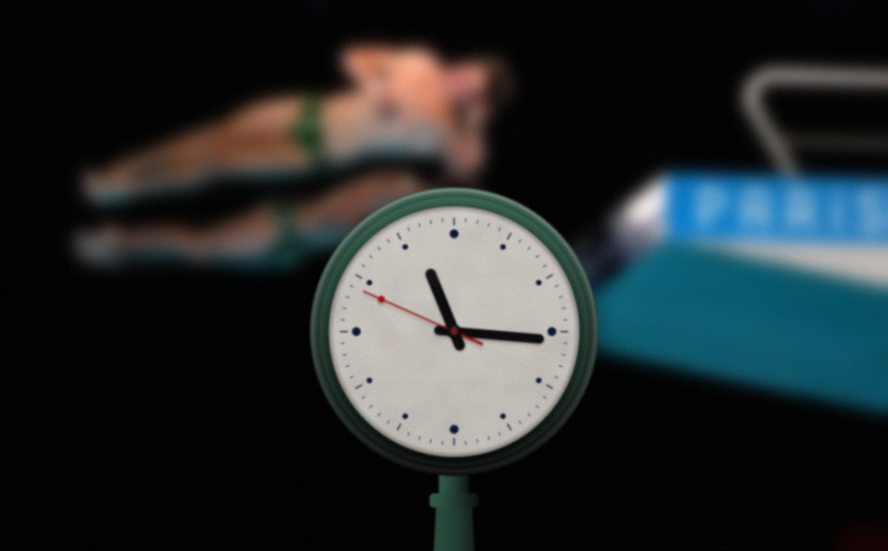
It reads 11:15:49
